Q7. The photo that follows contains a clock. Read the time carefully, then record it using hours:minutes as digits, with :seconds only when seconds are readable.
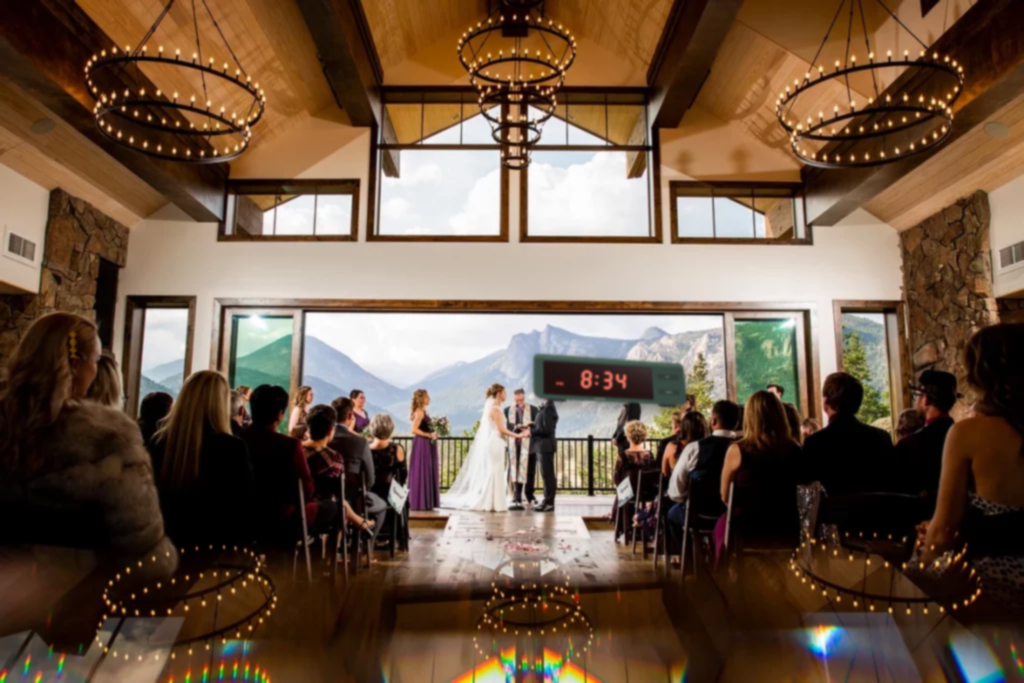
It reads 8:34
